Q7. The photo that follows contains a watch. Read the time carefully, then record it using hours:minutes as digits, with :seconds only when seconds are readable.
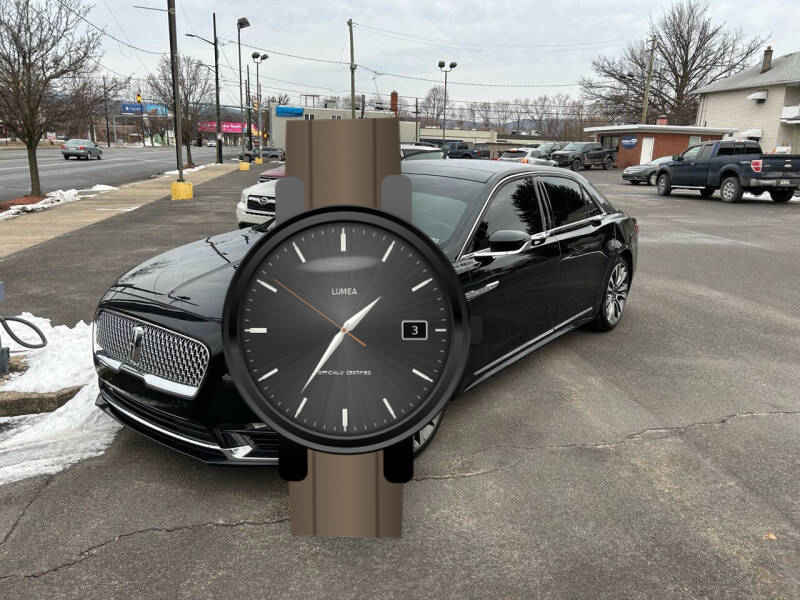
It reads 1:35:51
